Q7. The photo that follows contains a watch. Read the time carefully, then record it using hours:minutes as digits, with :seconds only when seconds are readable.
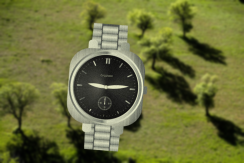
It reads 9:14
